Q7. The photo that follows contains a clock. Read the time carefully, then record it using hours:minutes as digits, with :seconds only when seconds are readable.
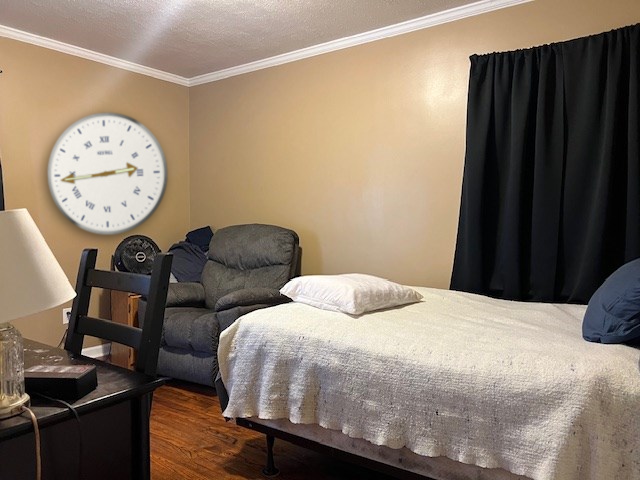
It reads 2:44
